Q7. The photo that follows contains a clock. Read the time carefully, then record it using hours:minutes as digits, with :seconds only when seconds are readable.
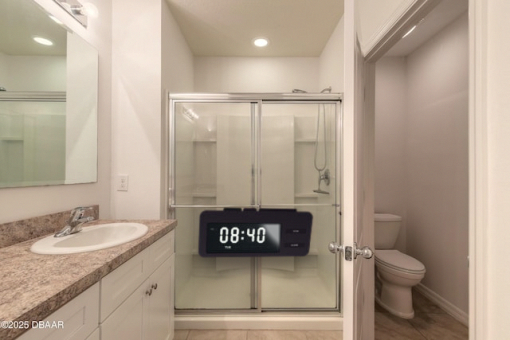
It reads 8:40
